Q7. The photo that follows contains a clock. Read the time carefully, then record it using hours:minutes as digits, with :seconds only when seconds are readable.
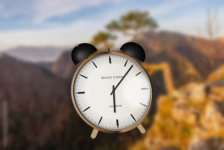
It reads 6:07
